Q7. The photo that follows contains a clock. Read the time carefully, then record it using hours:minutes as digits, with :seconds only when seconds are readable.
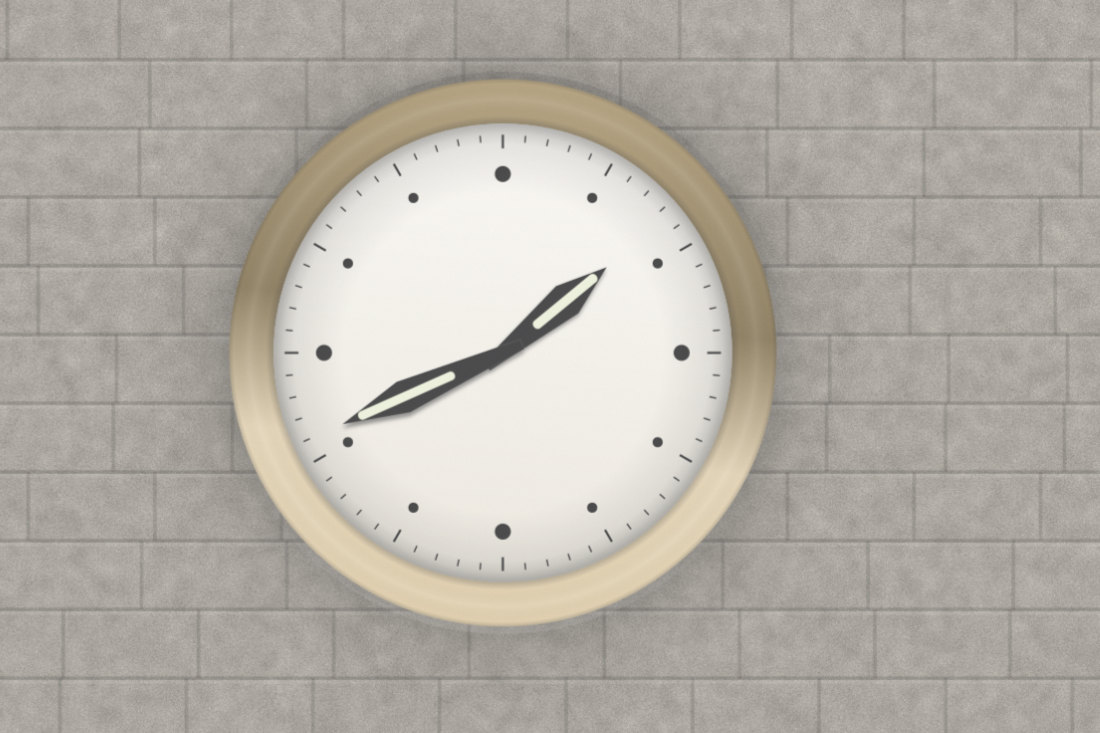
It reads 1:41
